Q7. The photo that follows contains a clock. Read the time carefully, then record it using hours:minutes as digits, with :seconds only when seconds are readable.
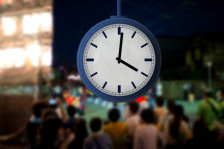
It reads 4:01
